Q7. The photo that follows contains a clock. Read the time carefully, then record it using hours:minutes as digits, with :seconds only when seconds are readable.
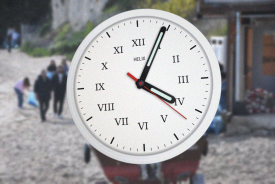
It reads 4:04:22
